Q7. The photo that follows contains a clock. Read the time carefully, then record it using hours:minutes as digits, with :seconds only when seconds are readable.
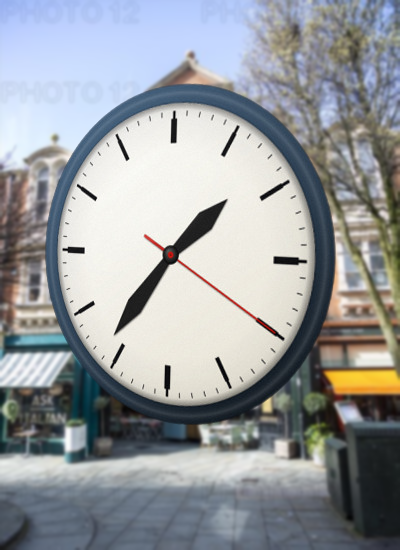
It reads 1:36:20
